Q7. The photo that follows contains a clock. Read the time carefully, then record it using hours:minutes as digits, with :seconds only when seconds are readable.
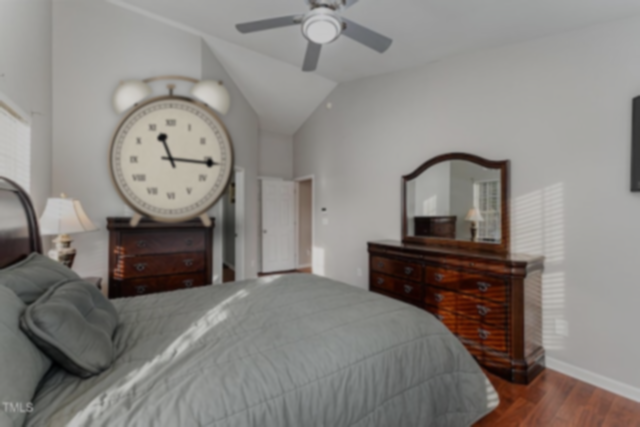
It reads 11:16
